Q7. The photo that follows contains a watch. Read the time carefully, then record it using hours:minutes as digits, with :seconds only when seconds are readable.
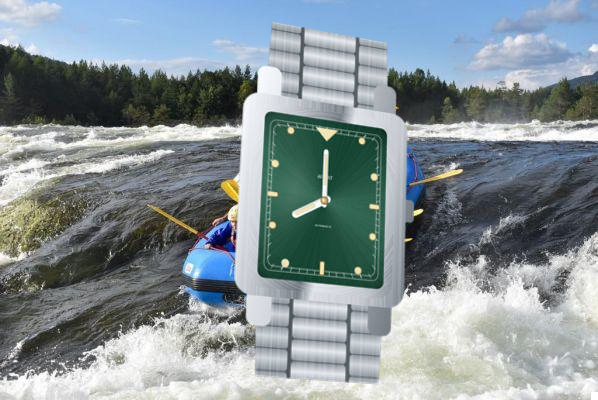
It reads 8:00
